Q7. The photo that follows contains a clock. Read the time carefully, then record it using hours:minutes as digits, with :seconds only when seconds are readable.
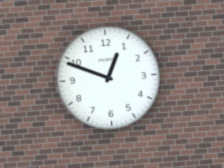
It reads 12:49
